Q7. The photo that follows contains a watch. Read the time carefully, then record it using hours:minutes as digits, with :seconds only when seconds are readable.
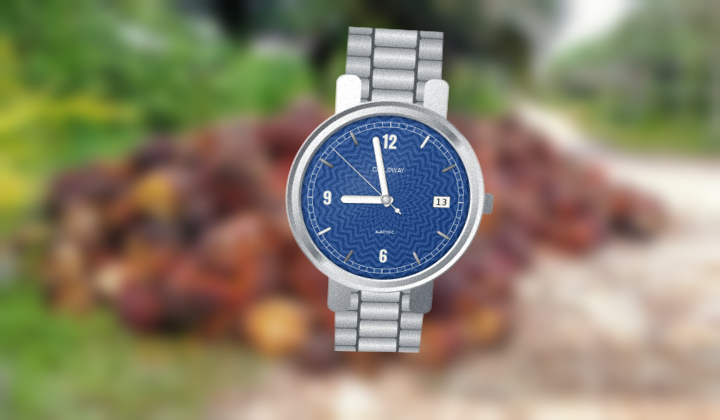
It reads 8:57:52
